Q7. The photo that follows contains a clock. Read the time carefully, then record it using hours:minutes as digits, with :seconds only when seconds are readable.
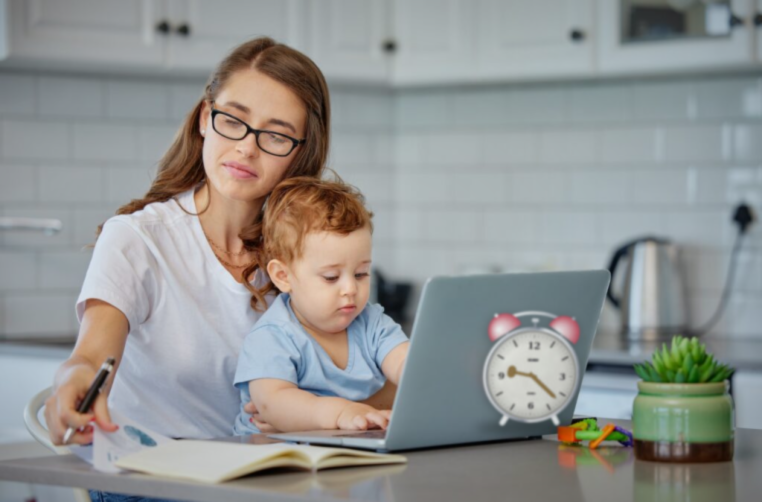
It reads 9:22
